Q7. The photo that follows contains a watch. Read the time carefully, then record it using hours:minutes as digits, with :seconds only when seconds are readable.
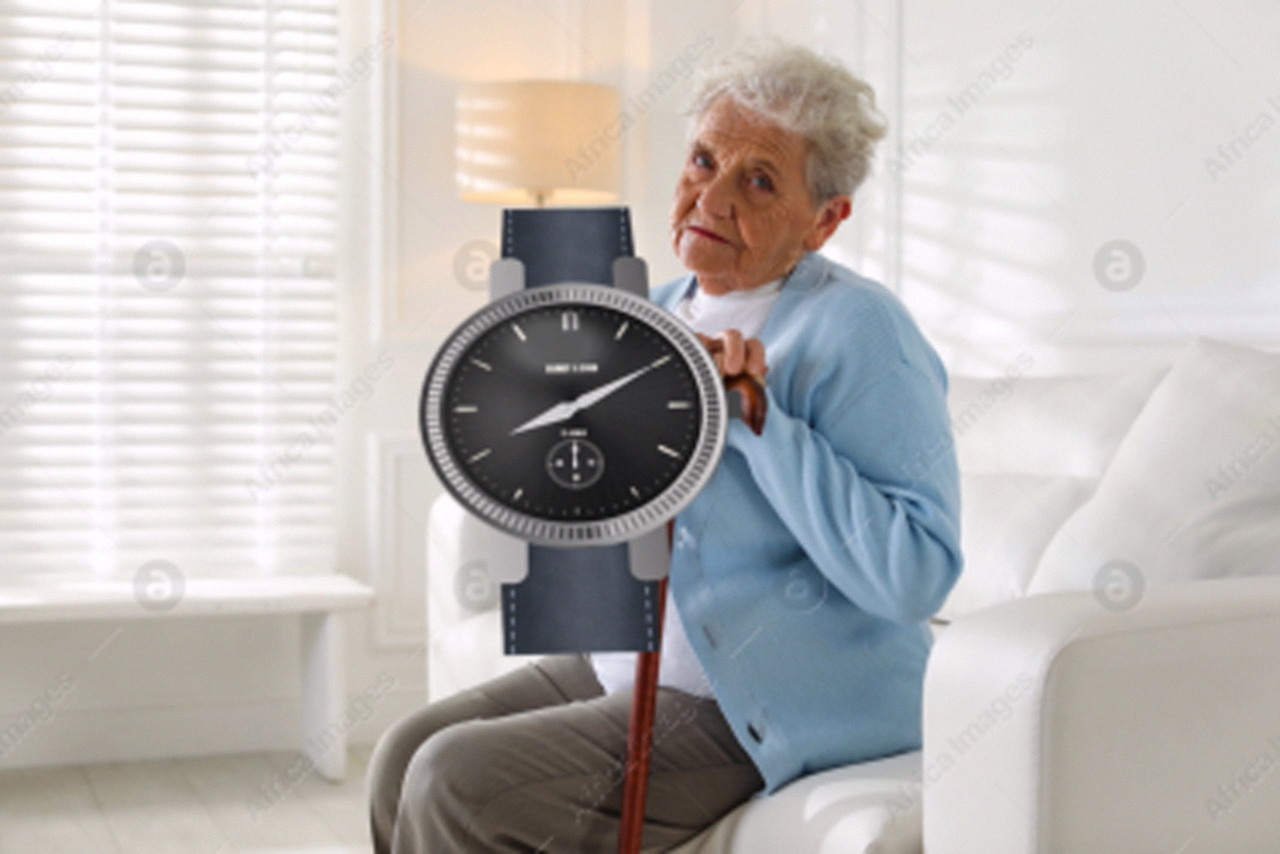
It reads 8:10
